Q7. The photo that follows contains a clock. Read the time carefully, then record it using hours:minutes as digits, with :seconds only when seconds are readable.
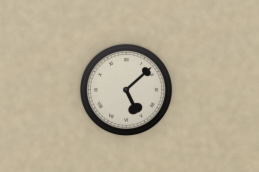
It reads 5:08
